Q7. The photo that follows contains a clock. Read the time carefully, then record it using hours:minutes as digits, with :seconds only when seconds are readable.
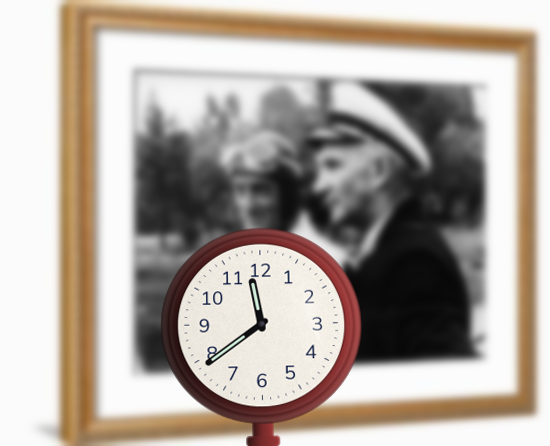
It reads 11:39
